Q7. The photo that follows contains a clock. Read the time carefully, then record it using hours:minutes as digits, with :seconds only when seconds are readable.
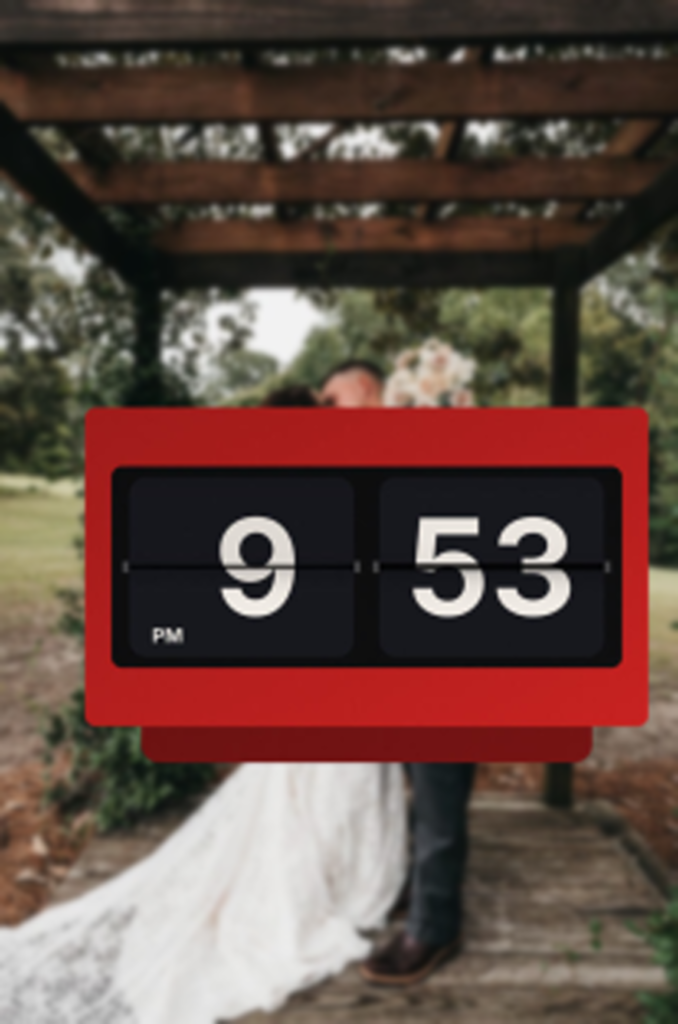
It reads 9:53
